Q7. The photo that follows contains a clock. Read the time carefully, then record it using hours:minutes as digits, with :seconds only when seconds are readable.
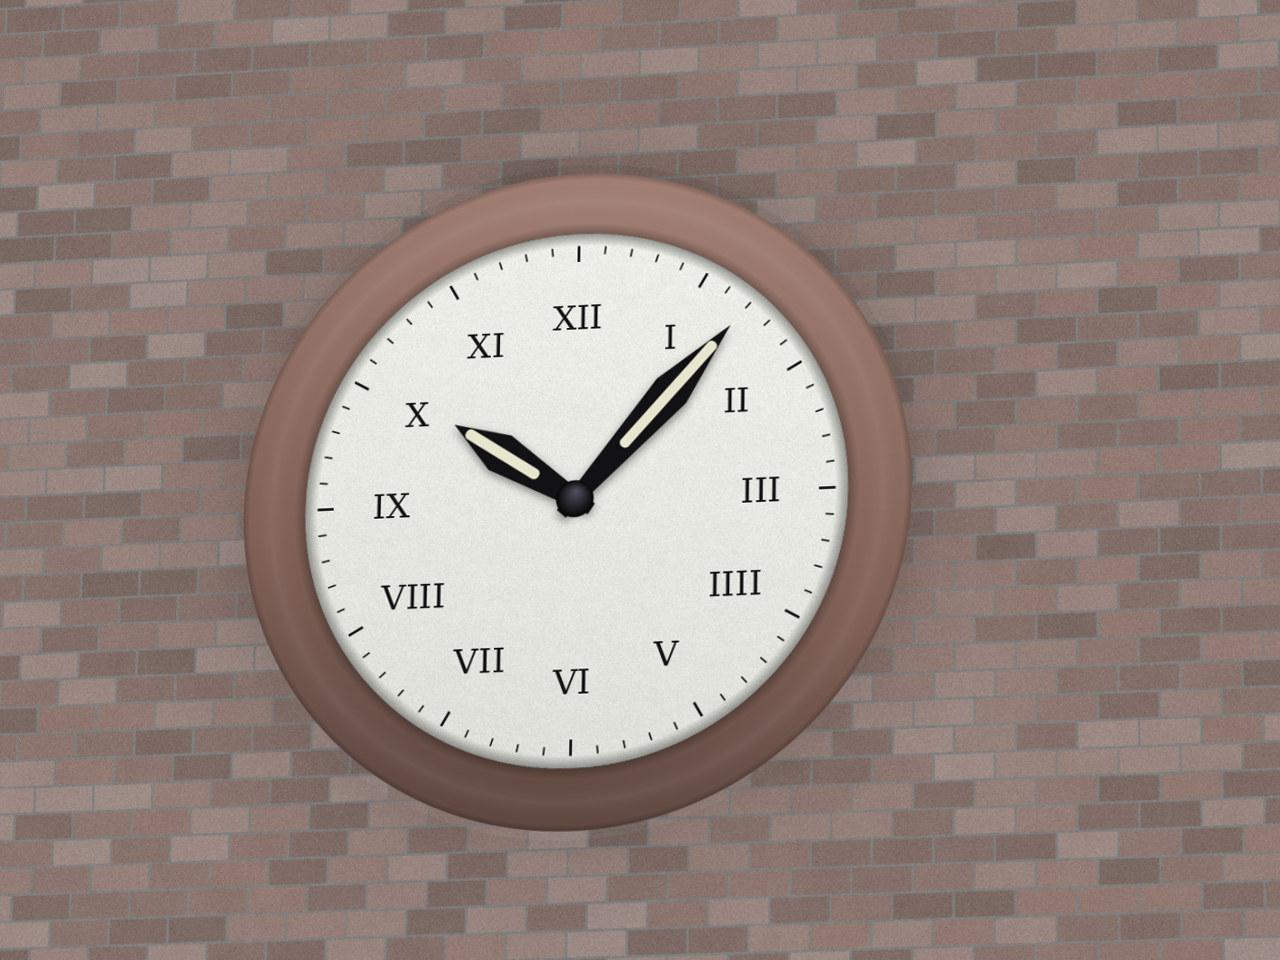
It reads 10:07
